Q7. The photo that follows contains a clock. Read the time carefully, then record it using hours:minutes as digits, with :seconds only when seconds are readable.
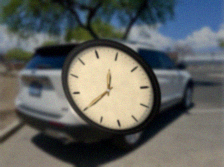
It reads 12:40
